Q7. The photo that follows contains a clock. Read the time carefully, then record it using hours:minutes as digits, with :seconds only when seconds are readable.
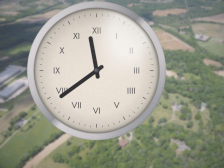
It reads 11:39
